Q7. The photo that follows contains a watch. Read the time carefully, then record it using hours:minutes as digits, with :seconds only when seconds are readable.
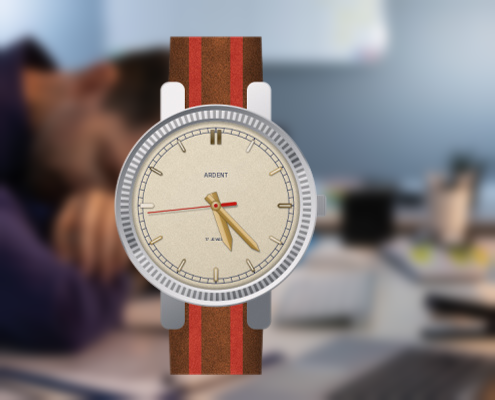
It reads 5:22:44
